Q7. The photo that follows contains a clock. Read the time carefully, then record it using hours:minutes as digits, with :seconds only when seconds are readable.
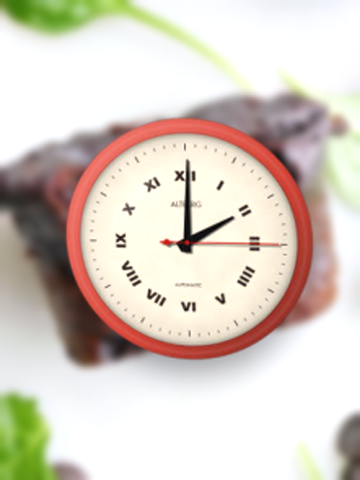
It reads 2:00:15
